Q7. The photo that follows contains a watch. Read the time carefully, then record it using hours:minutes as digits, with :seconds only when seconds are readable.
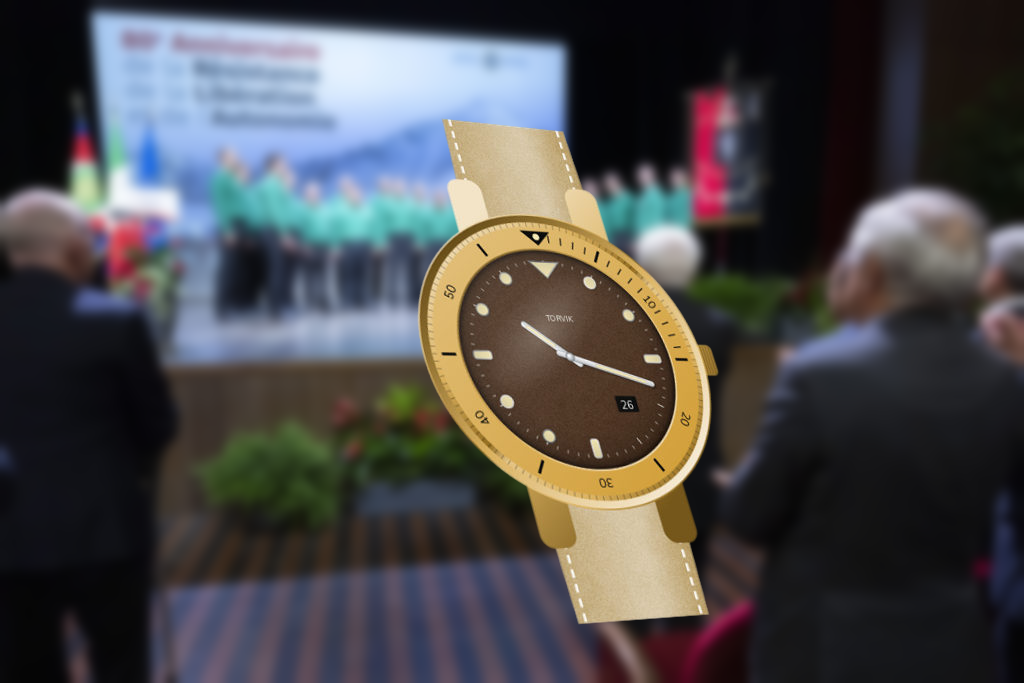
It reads 10:18
